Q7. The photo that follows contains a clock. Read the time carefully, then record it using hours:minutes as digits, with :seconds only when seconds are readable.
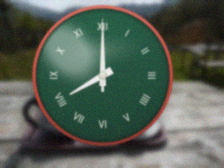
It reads 8:00:00
